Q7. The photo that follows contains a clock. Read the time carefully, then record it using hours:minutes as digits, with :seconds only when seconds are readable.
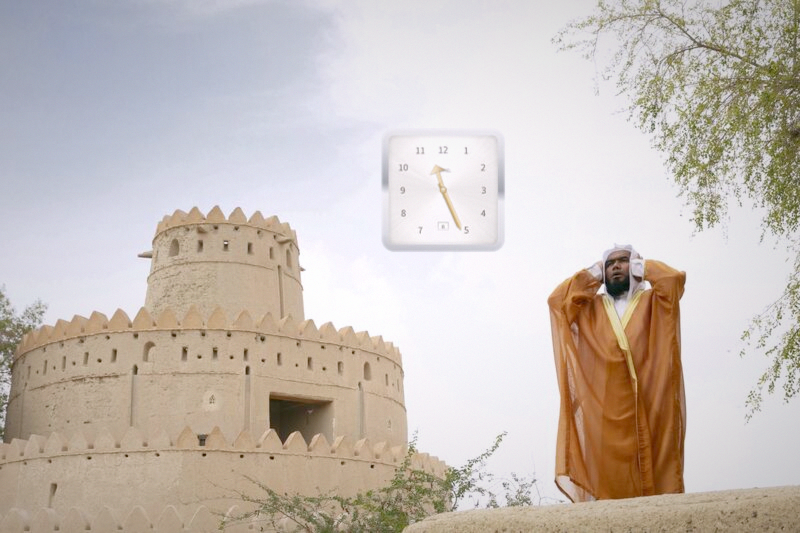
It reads 11:26
